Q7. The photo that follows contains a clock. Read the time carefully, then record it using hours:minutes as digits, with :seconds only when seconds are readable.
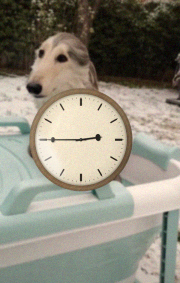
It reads 2:45
